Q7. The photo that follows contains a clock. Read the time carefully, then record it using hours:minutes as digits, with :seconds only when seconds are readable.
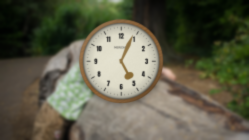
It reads 5:04
